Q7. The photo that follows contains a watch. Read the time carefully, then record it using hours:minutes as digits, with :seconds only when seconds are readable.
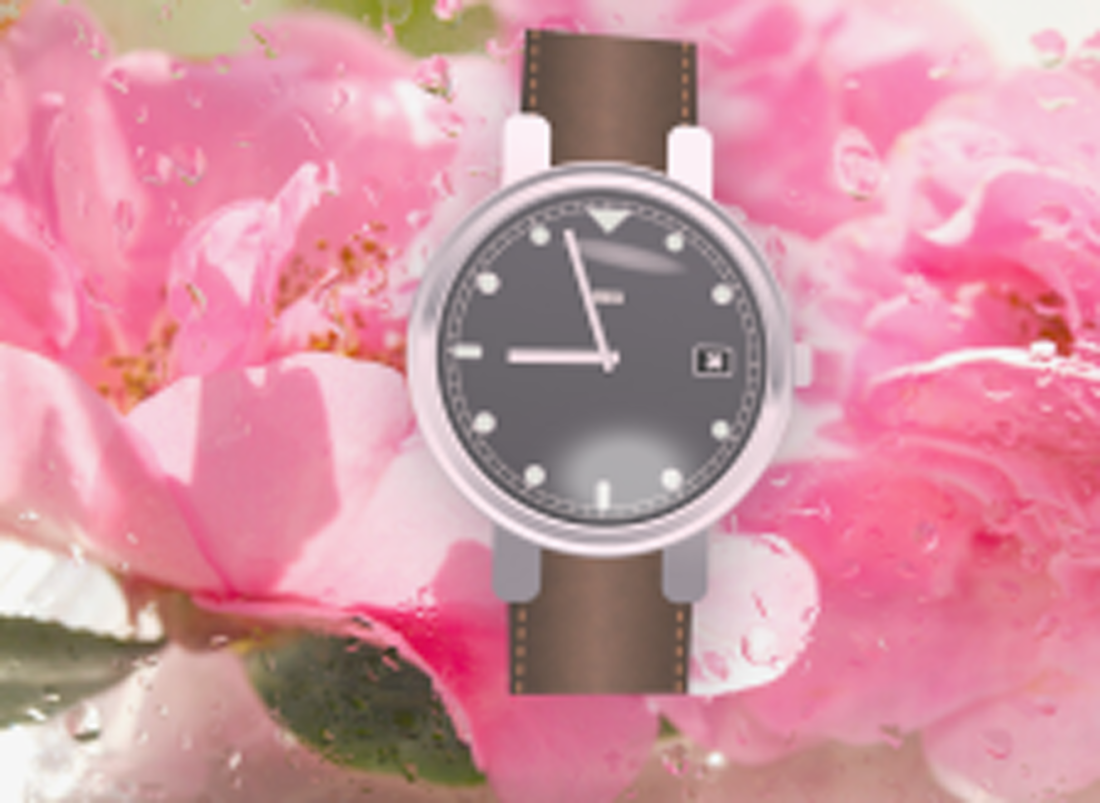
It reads 8:57
